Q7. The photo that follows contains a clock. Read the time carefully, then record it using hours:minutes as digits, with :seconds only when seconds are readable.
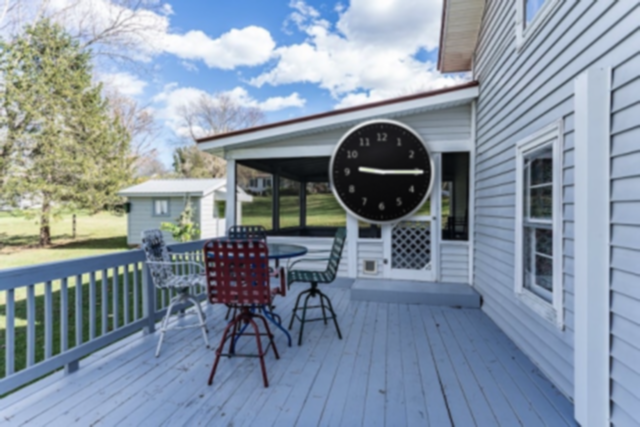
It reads 9:15
